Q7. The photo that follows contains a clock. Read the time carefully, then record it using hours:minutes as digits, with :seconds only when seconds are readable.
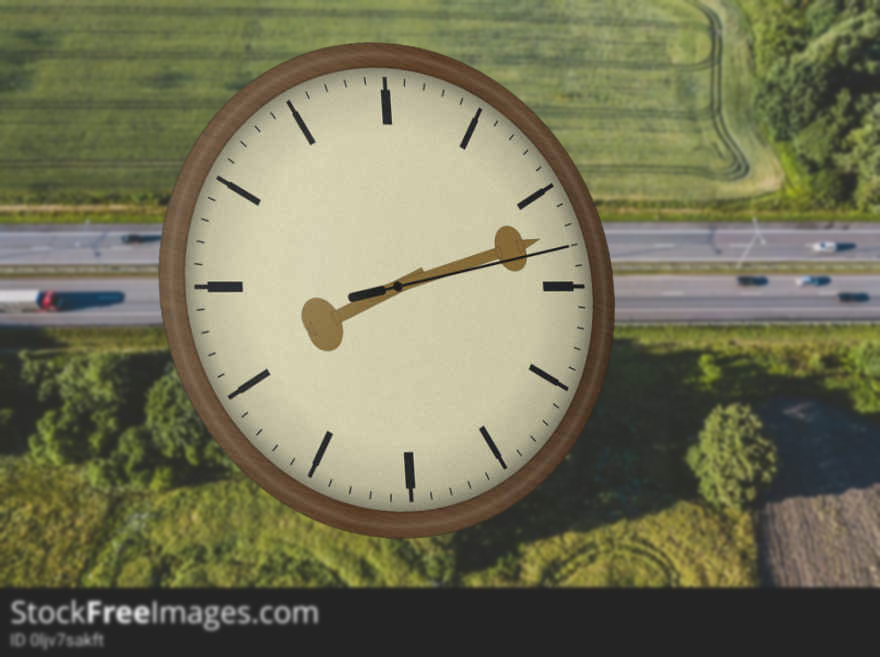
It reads 8:12:13
